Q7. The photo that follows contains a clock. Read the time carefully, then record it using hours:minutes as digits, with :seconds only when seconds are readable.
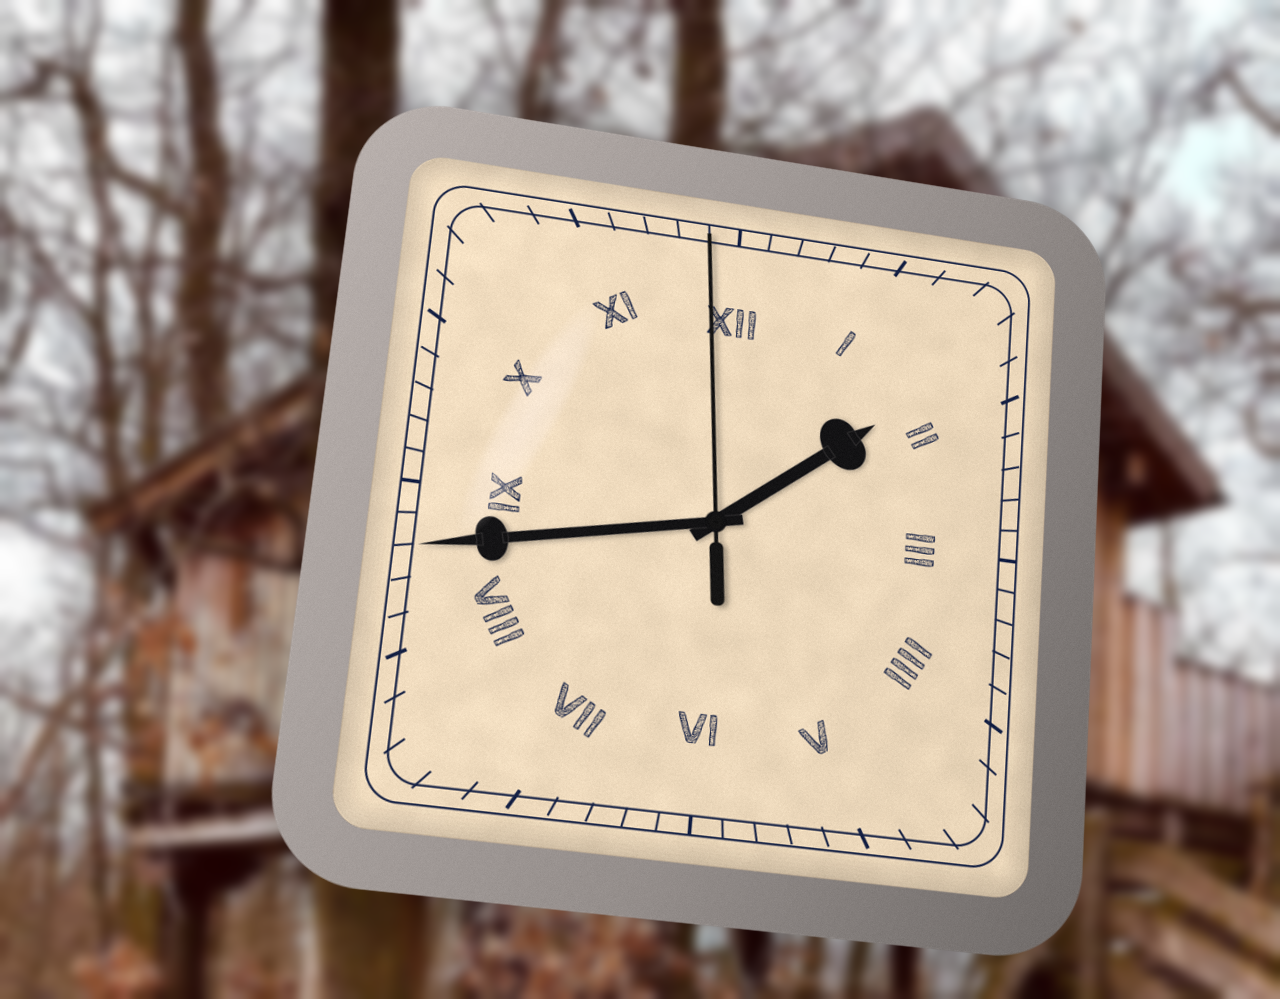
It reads 1:42:59
